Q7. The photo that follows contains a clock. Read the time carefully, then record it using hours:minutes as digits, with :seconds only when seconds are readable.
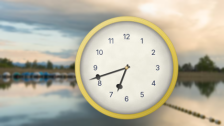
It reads 6:42
